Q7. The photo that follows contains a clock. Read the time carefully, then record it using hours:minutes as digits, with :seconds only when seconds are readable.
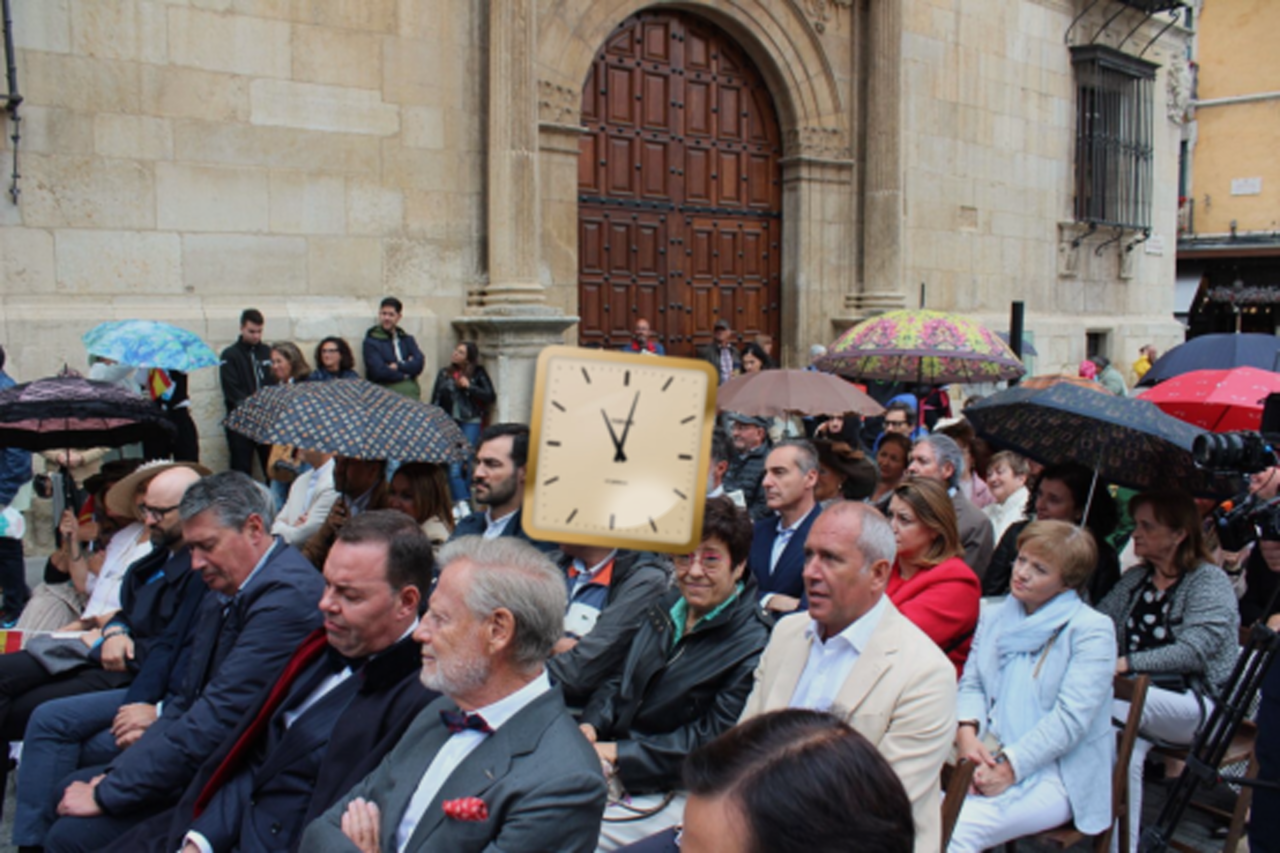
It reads 11:02
